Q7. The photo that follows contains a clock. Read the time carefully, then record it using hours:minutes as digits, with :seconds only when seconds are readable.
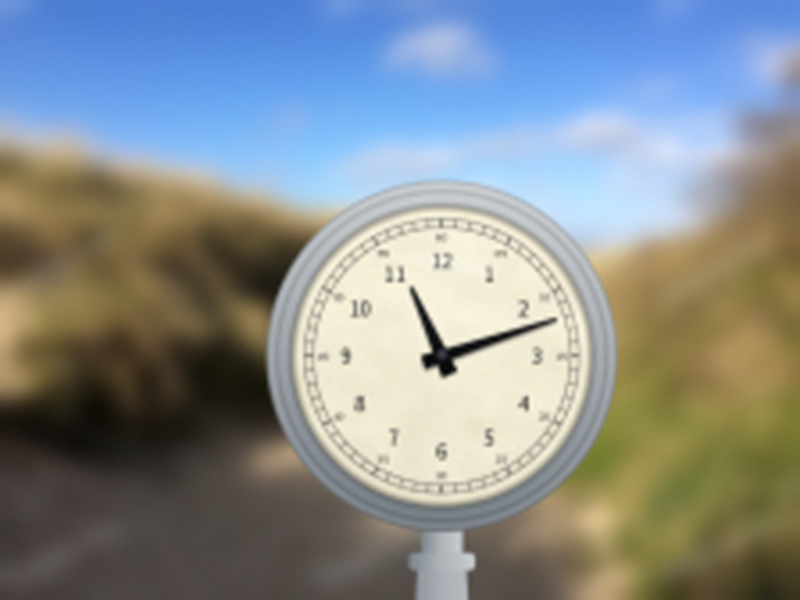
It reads 11:12
